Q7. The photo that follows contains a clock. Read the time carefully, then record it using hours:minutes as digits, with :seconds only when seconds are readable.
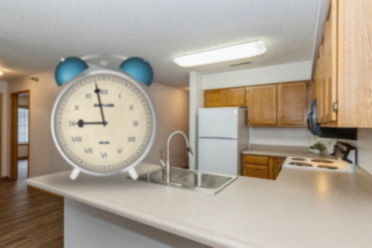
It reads 8:58
